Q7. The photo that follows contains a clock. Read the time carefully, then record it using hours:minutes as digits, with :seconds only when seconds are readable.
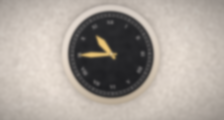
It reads 10:45
